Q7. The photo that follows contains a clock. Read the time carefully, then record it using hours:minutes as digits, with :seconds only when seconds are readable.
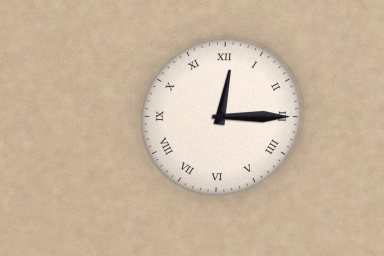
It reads 12:15
